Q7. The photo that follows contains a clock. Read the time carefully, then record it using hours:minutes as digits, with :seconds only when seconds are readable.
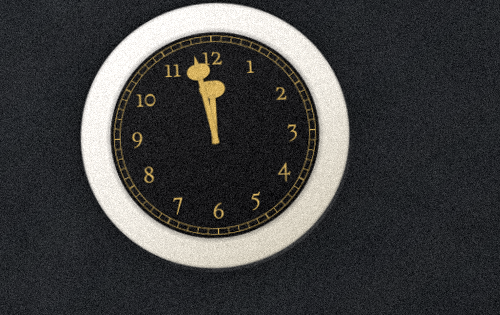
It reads 11:58
